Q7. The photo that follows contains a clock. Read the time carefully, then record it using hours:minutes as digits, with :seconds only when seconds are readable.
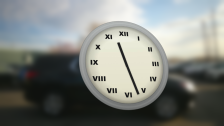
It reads 11:27
